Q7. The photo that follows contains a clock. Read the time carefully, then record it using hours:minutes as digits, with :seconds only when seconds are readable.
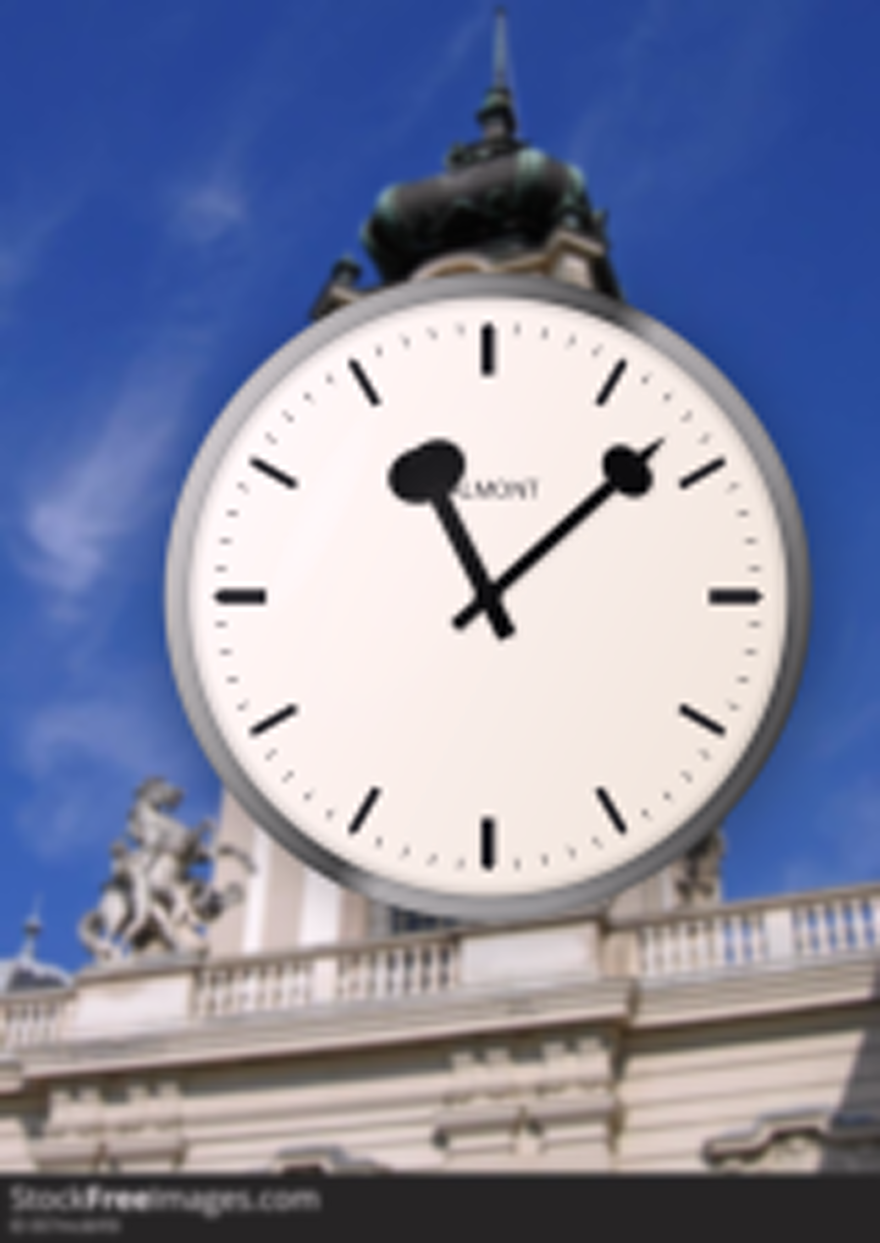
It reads 11:08
